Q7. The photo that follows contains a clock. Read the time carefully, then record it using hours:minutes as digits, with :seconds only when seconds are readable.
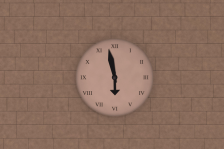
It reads 5:58
